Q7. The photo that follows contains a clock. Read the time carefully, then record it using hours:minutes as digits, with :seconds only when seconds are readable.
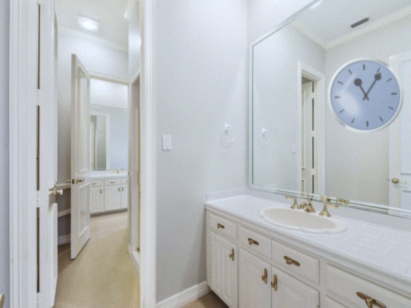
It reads 11:06
